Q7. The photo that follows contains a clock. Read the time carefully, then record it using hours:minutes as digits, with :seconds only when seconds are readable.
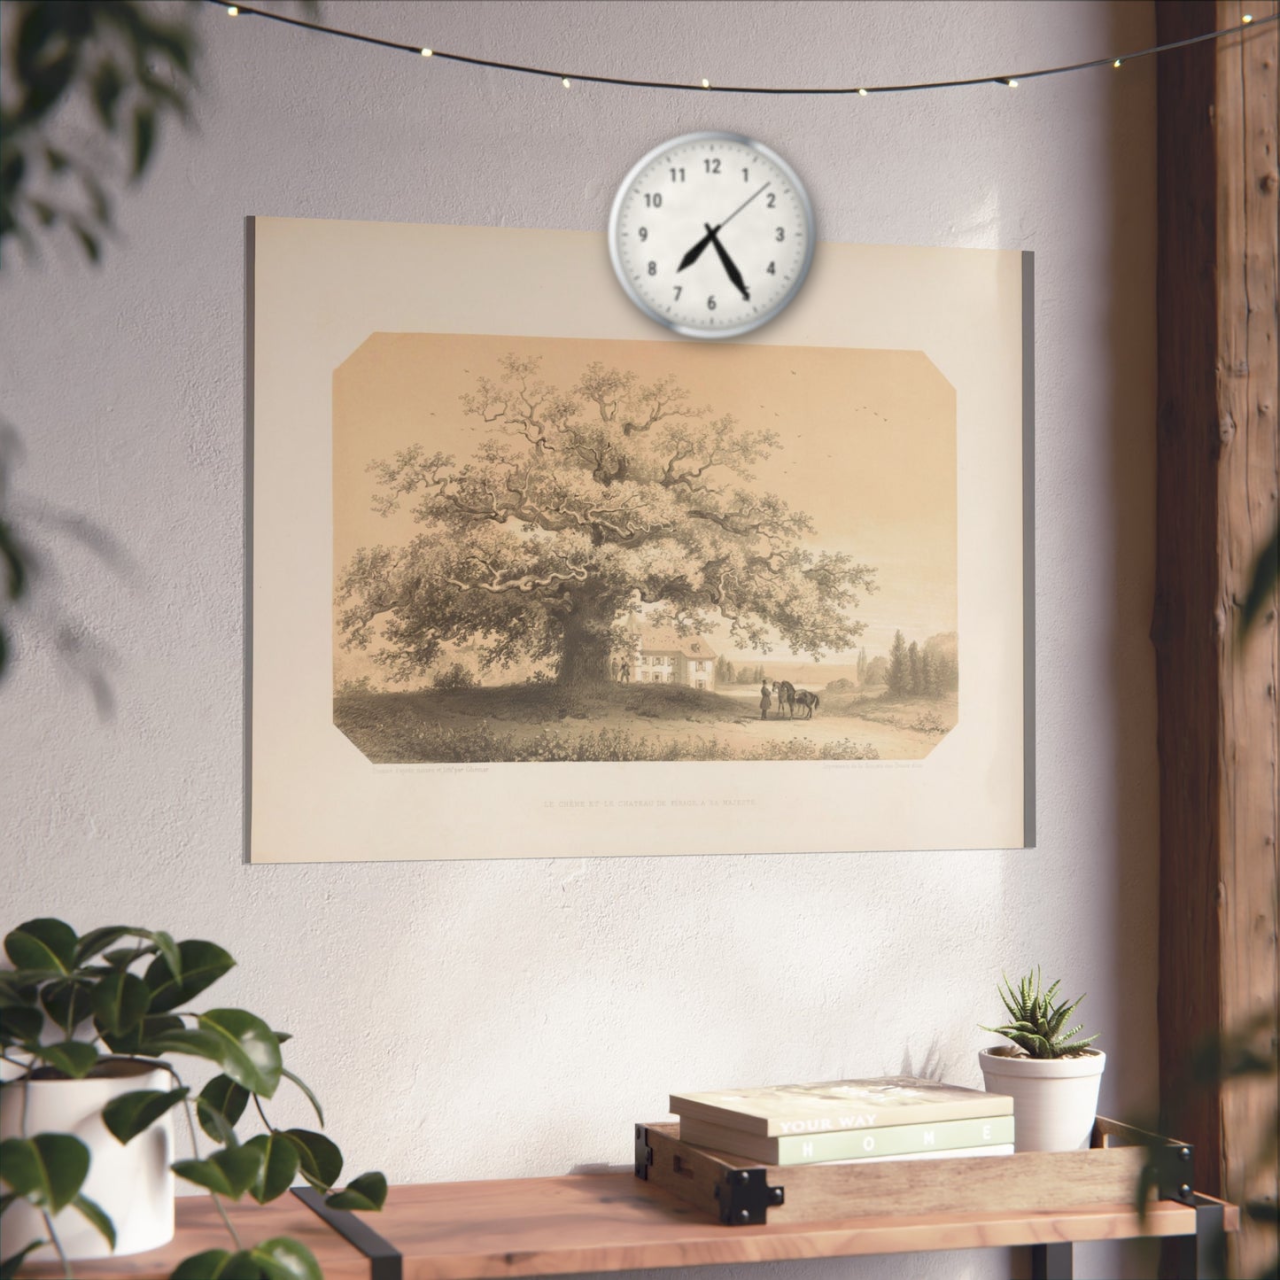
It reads 7:25:08
